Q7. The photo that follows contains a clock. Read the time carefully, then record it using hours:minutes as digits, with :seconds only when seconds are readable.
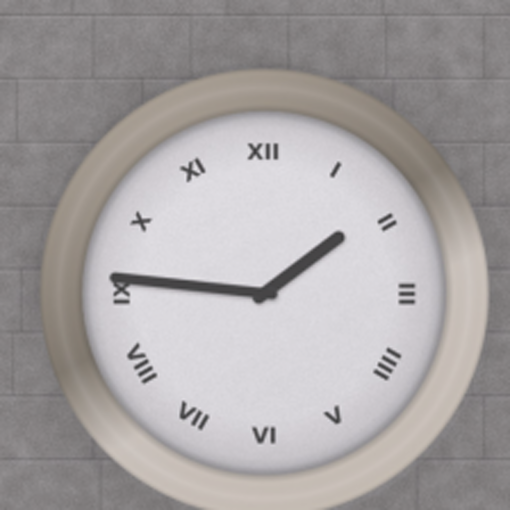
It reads 1:46
